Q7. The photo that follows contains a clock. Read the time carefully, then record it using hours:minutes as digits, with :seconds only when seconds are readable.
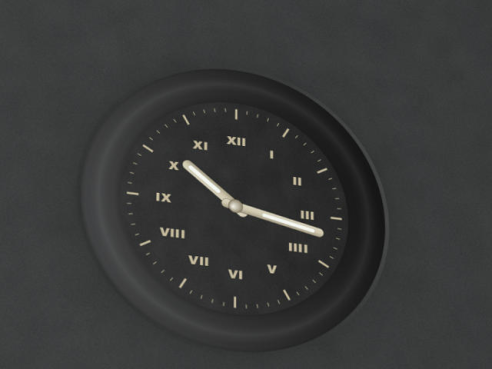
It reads 10:17
